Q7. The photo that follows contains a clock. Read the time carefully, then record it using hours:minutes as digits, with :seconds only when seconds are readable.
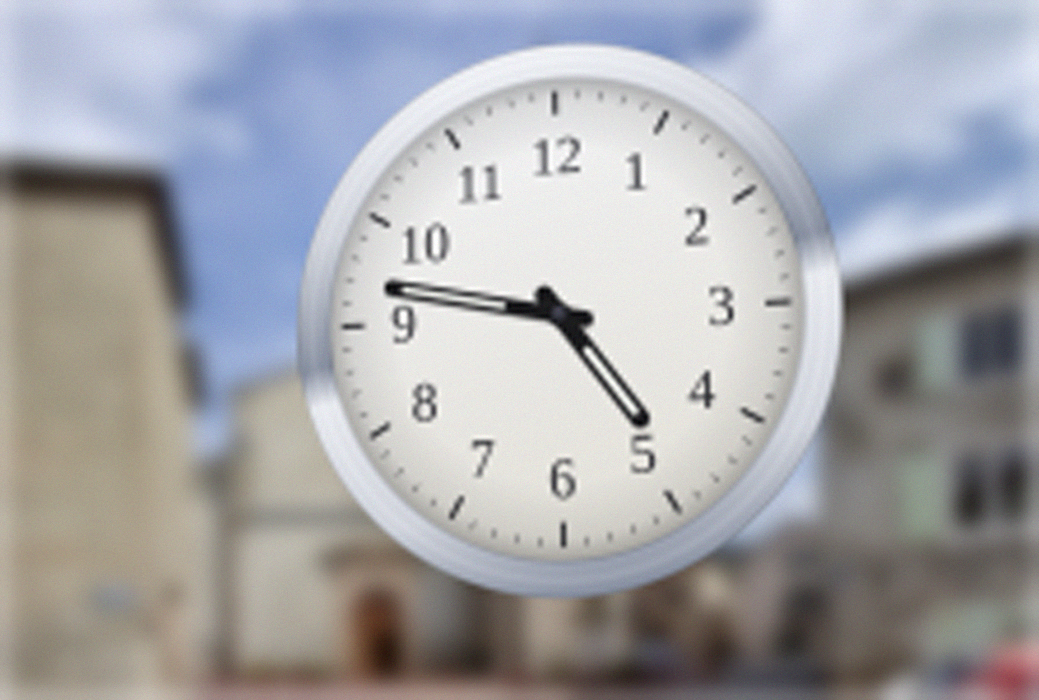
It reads 4:47
